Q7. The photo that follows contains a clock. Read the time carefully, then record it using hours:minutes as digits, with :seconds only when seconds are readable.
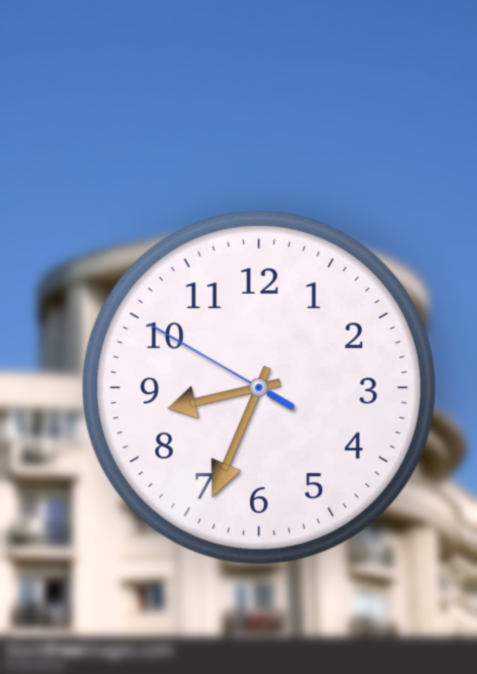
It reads 8:33:50
